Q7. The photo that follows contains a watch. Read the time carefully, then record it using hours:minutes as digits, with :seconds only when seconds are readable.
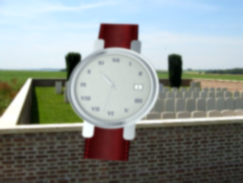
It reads 10:32
